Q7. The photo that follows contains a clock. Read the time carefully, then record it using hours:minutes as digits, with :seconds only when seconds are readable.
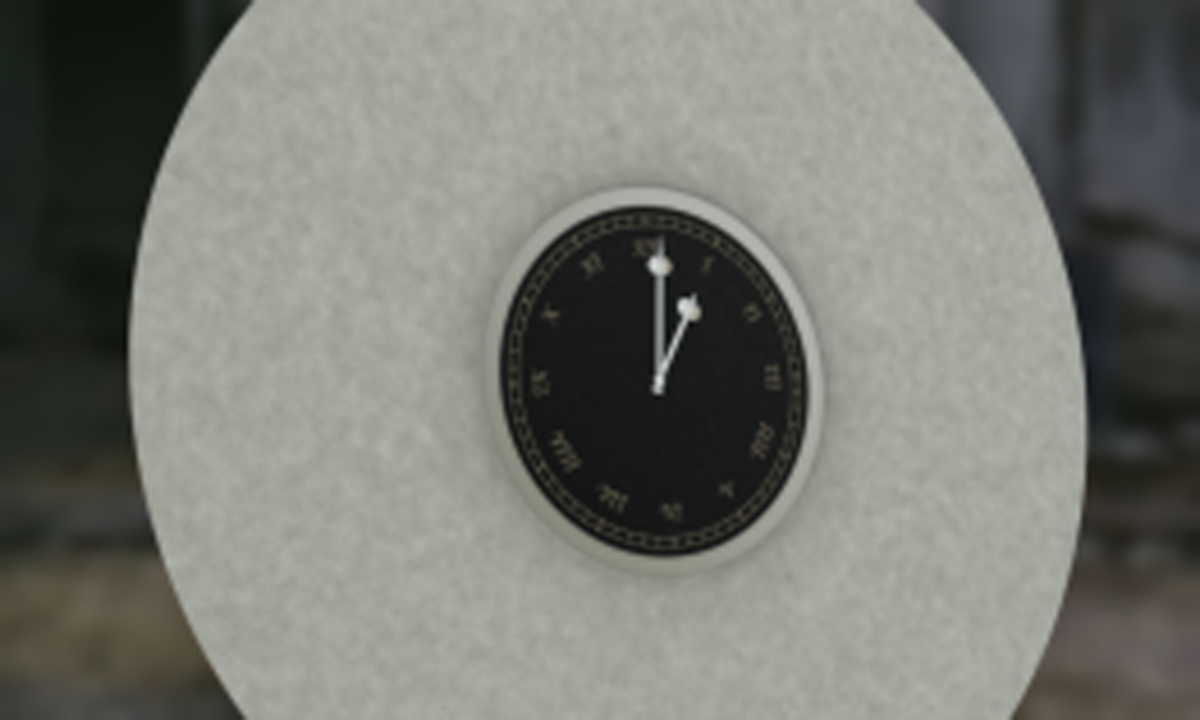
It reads 1:01
